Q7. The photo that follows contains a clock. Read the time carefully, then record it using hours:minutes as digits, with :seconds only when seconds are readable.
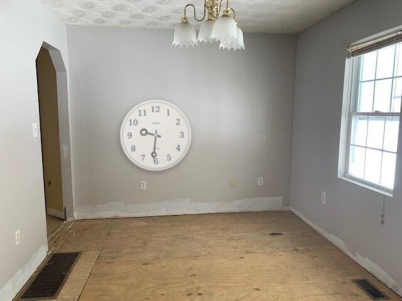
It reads 9:31
